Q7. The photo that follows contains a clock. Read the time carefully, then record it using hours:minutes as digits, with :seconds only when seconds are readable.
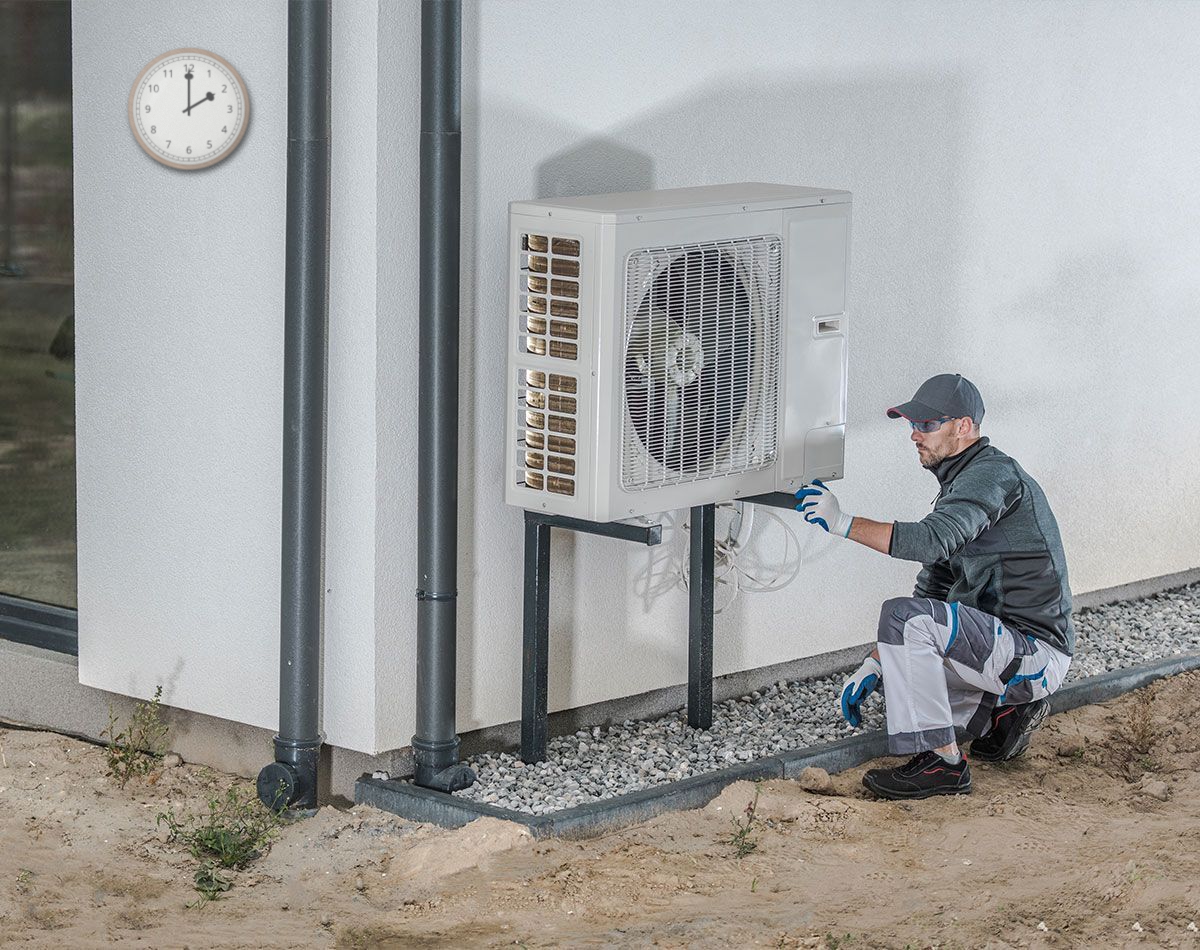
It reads 2:00
